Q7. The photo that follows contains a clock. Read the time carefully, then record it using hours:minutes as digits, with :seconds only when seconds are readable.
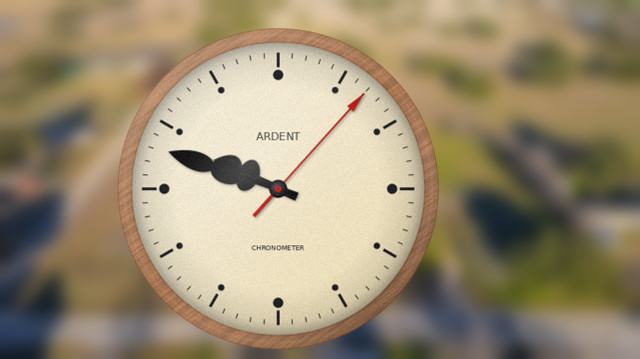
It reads 9:48:07
